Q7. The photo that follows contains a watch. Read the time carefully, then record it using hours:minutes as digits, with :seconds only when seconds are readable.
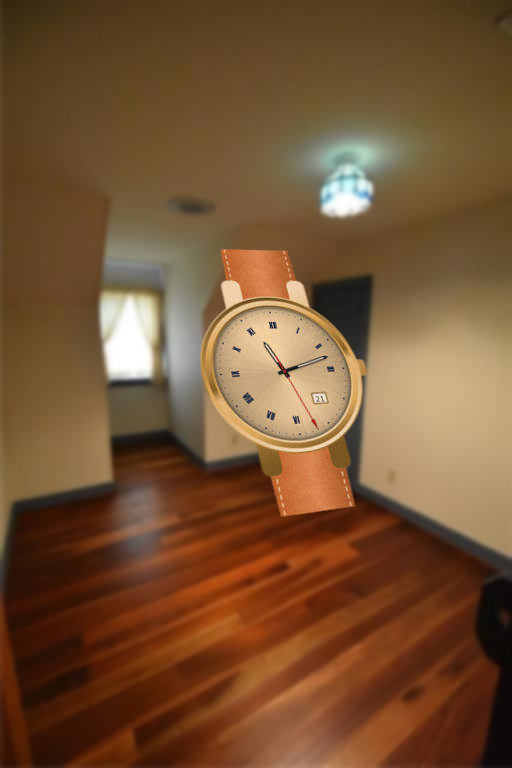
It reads 11:12:27
